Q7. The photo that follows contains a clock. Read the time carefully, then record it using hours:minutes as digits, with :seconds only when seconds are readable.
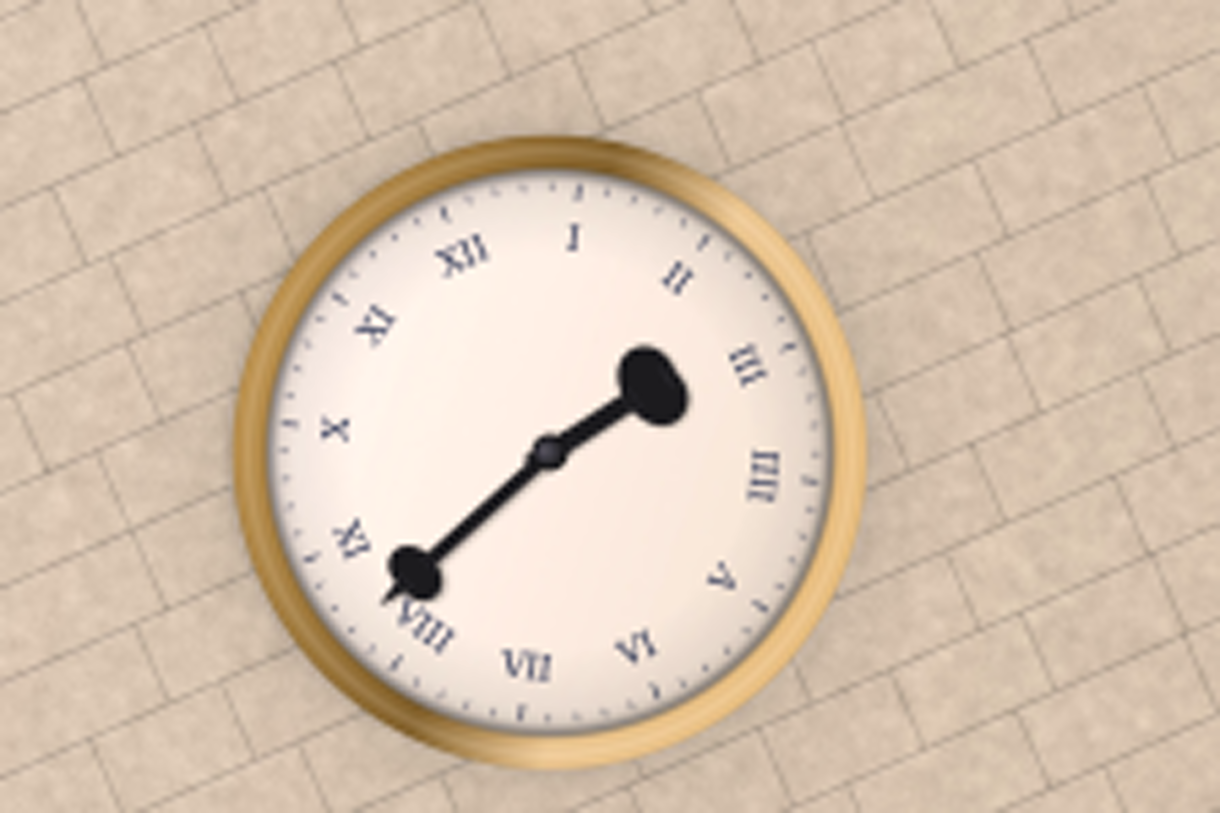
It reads 2:42
